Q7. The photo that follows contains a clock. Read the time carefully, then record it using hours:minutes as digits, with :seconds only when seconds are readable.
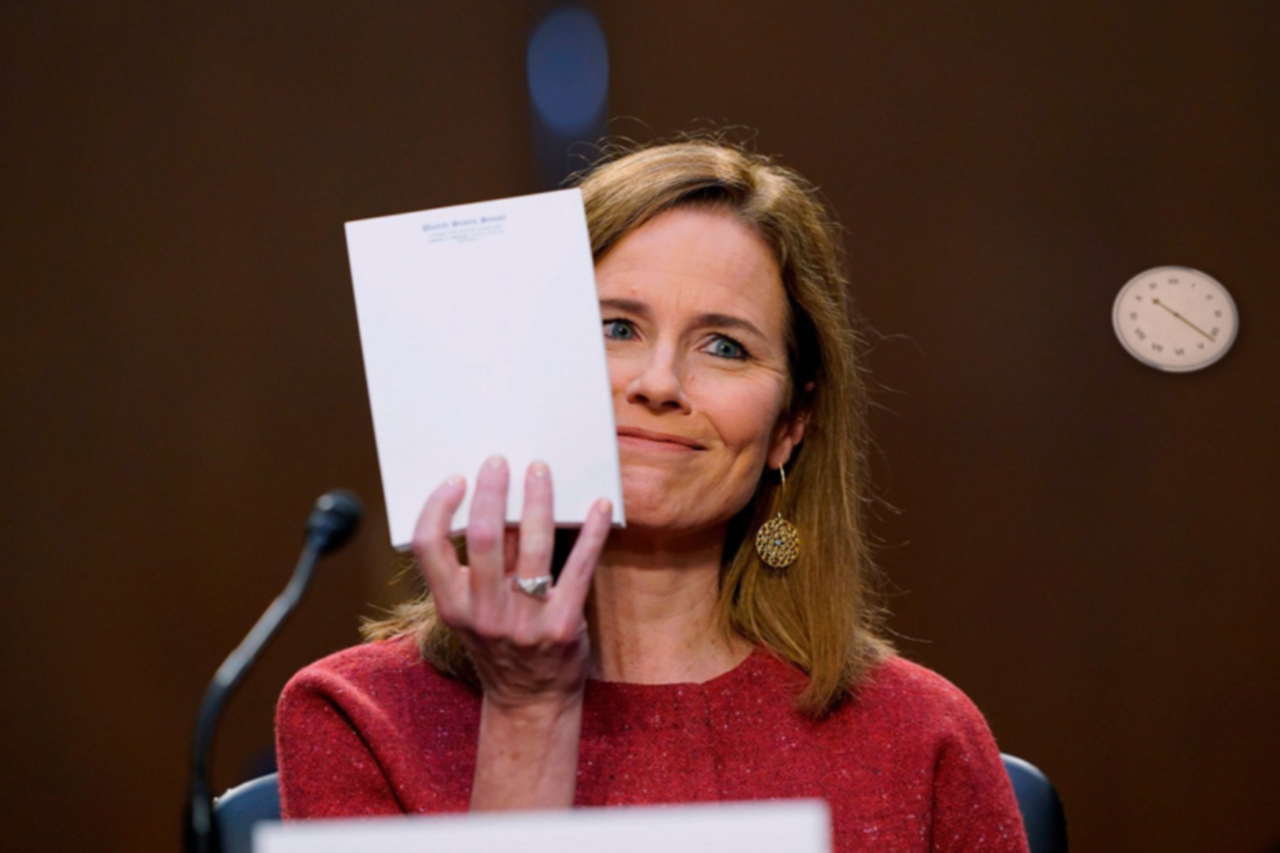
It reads 10:22
